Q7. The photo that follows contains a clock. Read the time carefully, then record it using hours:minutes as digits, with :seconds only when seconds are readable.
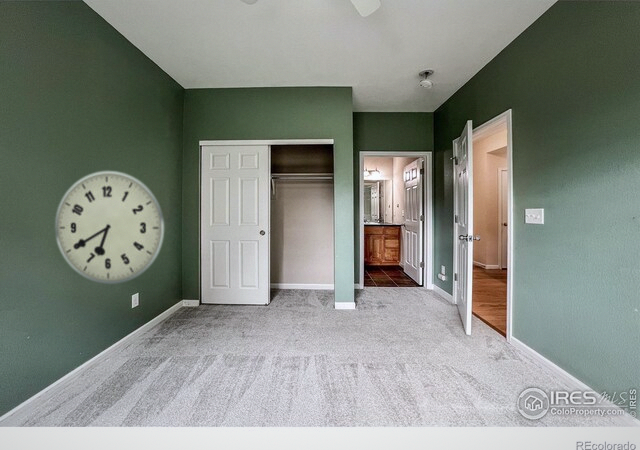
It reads 6:40
